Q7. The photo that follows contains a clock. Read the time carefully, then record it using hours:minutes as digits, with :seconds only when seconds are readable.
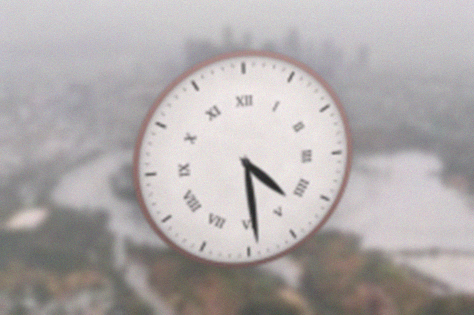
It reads 4:29
